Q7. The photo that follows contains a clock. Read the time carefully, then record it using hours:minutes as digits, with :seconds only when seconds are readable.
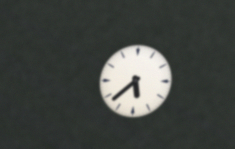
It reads 5:38
